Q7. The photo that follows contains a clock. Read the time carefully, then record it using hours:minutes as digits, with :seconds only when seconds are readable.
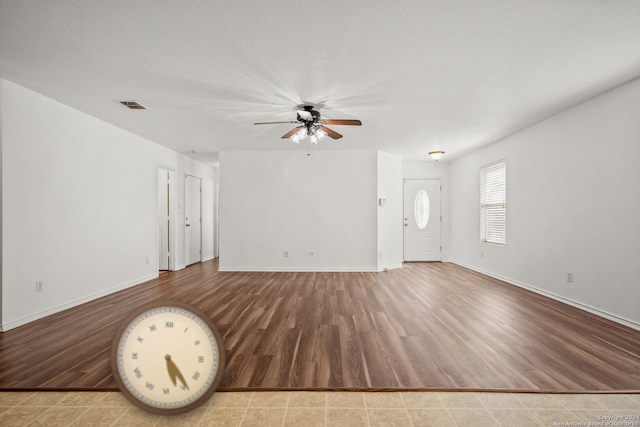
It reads 5:24
